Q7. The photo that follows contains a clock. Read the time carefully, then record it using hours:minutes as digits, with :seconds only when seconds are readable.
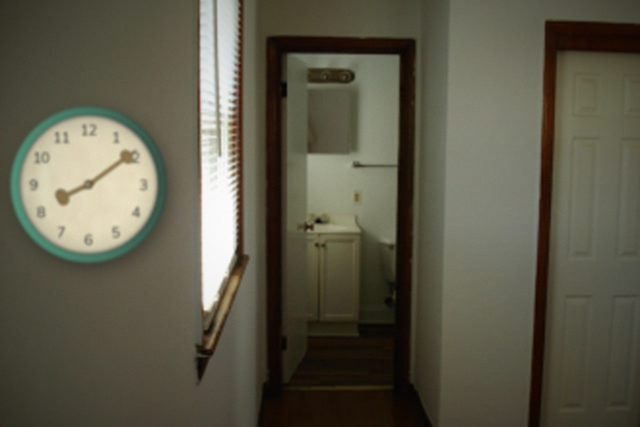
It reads 8:09
